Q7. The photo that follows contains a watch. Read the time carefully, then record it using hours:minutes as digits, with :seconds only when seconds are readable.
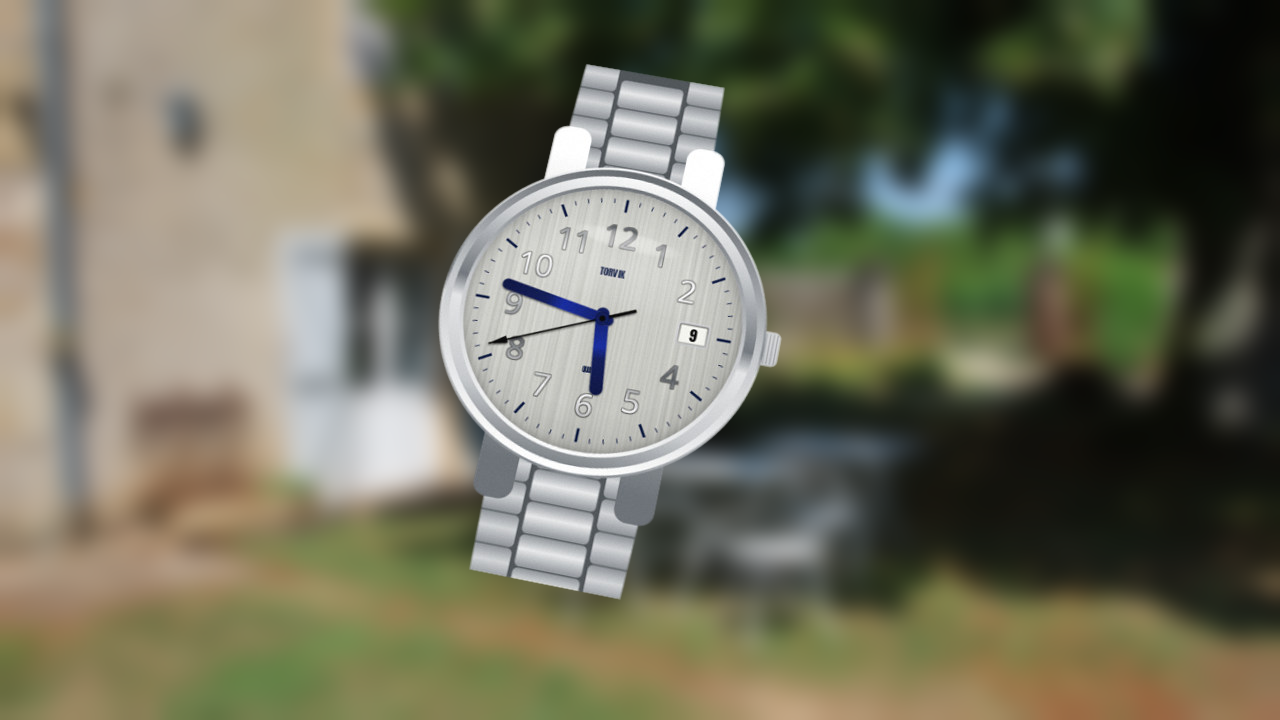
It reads 5:46:41
